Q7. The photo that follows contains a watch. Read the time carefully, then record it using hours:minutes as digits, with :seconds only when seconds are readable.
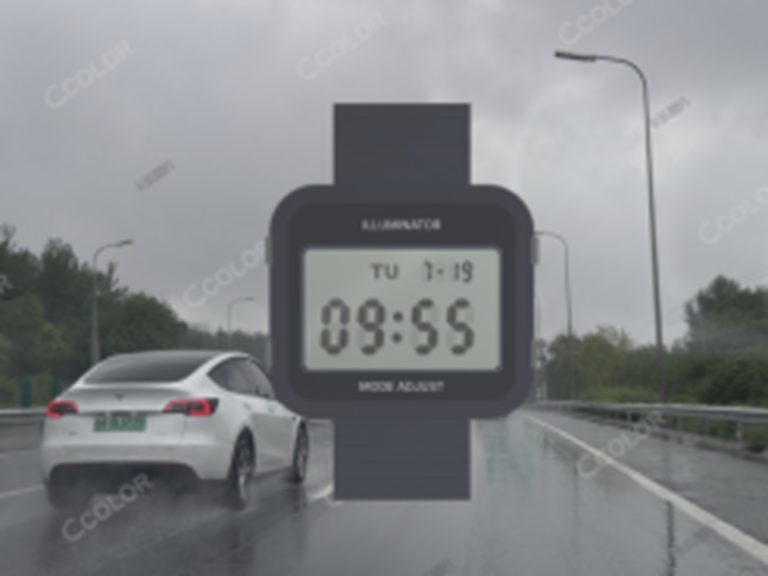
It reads 9:55
